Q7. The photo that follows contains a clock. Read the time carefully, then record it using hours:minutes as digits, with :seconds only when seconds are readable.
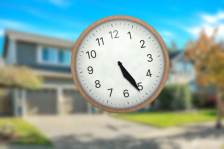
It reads 5:26
